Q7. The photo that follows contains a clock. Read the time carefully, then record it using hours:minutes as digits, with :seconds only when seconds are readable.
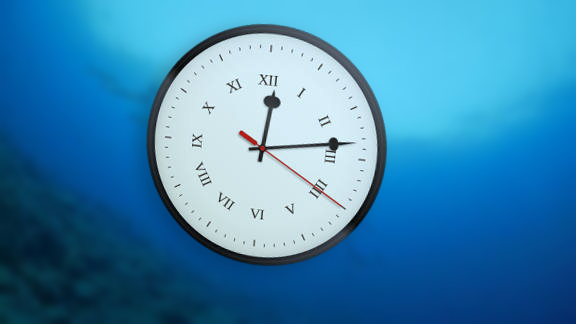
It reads 12:13:20
